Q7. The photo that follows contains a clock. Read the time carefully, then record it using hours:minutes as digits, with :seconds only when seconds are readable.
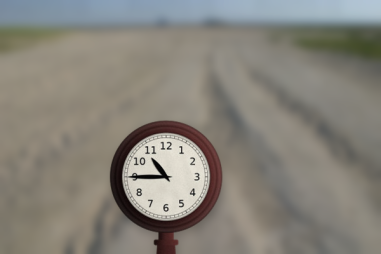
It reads 10:45
